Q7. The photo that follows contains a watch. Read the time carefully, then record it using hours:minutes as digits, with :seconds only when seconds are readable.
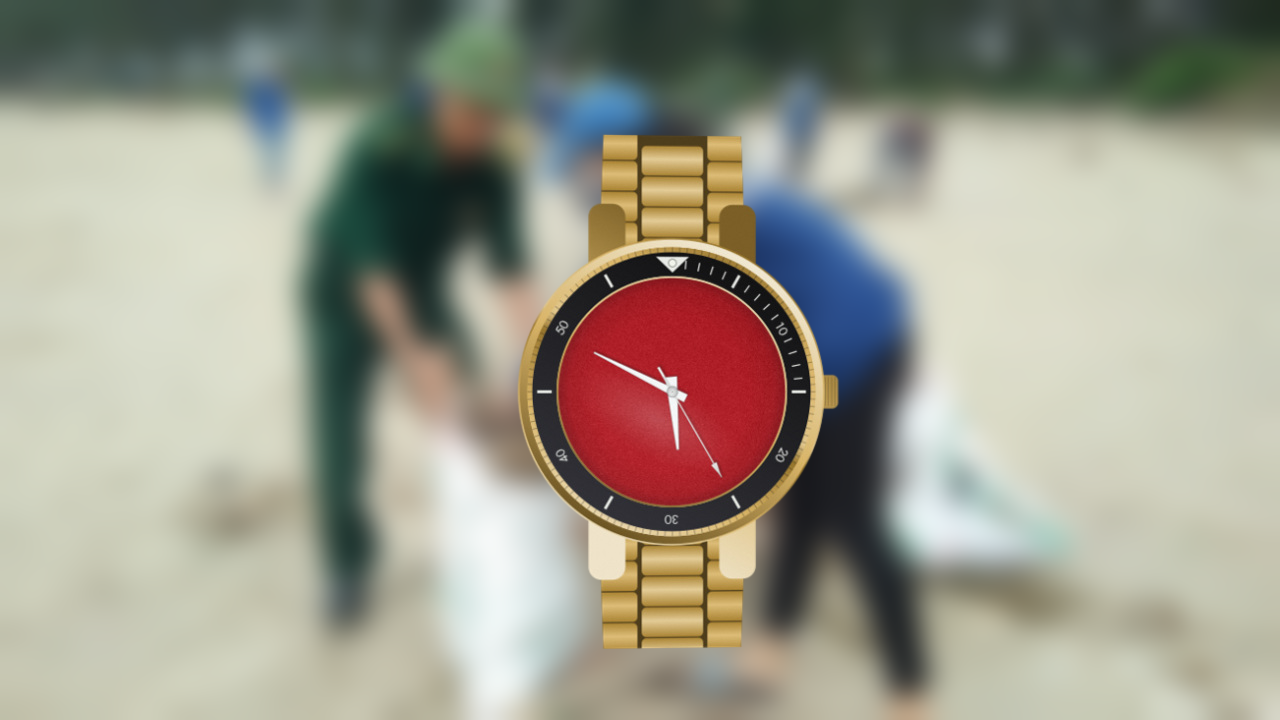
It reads 5:49:25
